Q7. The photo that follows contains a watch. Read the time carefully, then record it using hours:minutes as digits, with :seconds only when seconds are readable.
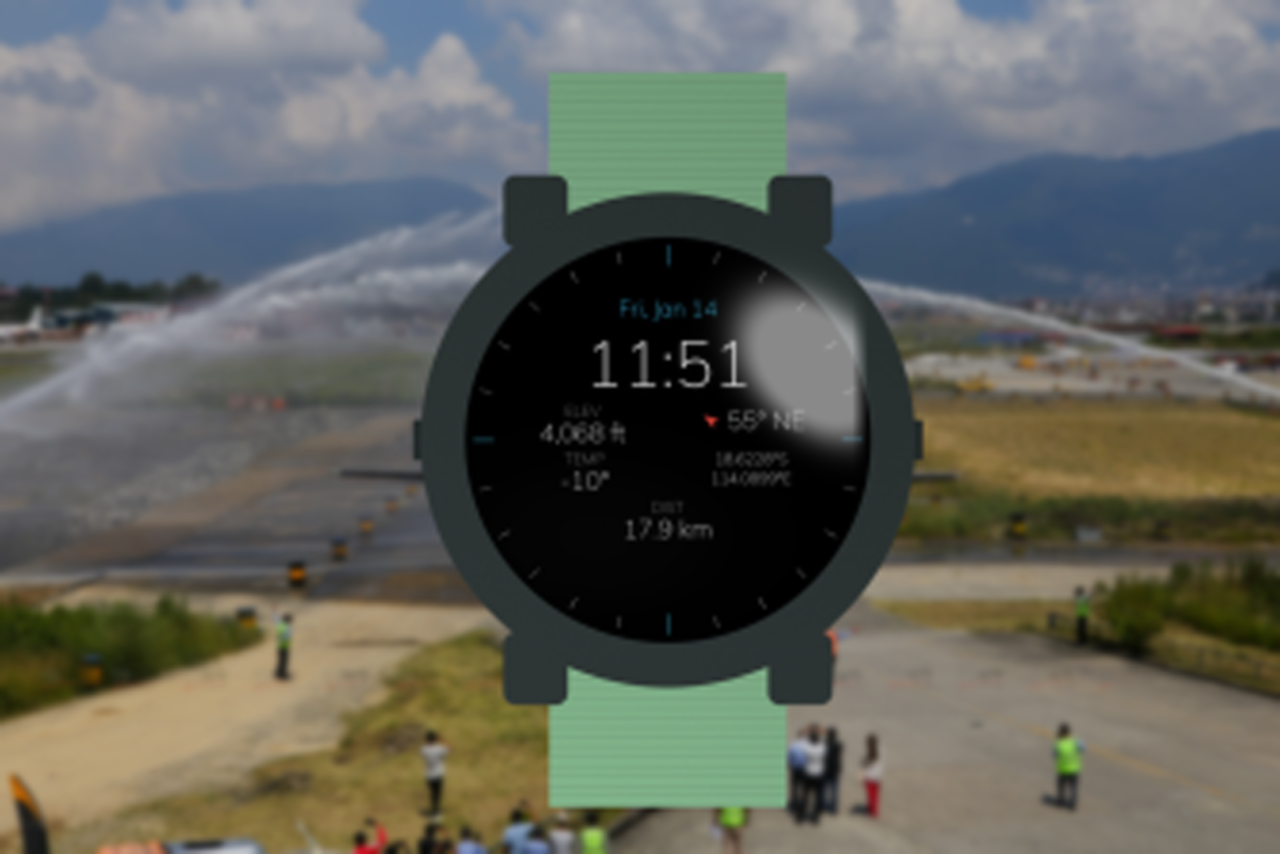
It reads 11:51
